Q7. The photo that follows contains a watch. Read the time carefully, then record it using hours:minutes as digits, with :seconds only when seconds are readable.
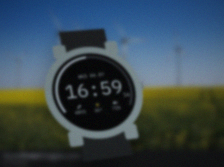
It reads 16:59
